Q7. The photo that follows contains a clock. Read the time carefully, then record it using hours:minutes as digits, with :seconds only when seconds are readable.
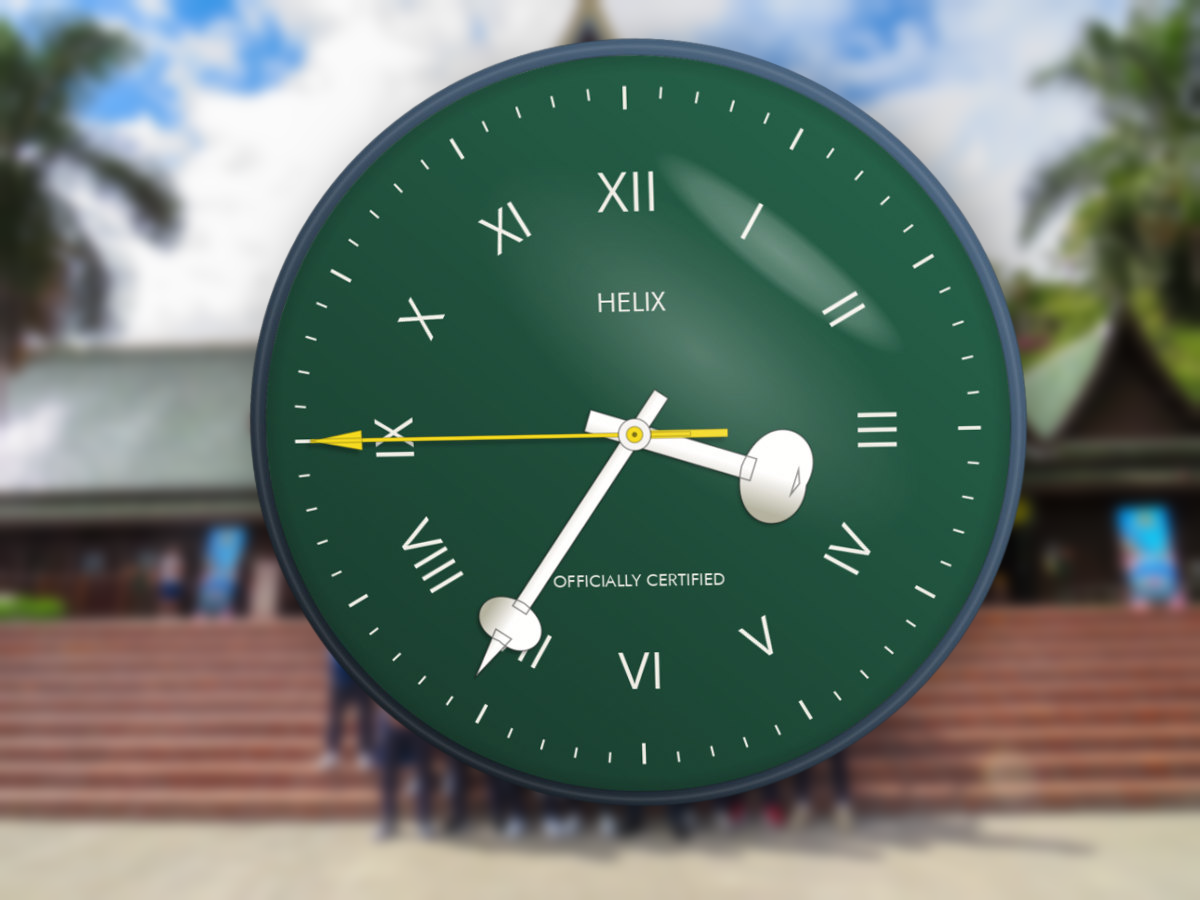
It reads 3:35:45
